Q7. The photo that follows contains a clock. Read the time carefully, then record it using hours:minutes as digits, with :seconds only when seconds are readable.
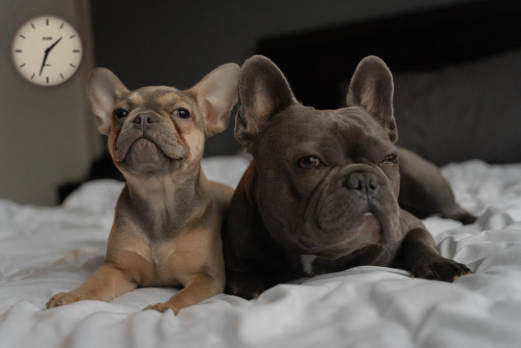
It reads 1:33
